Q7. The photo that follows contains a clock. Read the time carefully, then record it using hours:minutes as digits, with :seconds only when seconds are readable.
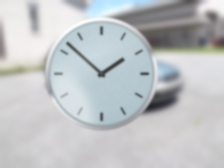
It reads 1:52
